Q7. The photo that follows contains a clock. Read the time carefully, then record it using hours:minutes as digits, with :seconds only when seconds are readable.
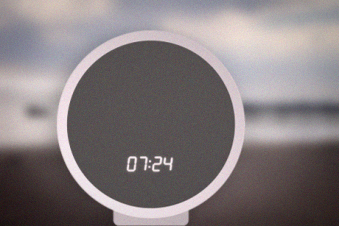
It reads 7:24
